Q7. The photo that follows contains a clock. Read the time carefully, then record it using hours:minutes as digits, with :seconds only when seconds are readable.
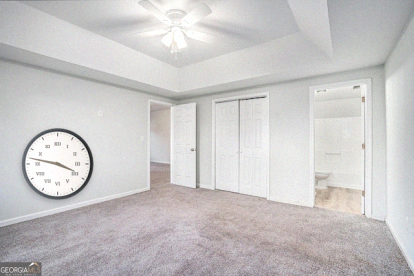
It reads 3:47
